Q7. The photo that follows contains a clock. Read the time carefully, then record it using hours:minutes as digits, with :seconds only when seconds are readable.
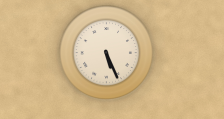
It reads 5:26
